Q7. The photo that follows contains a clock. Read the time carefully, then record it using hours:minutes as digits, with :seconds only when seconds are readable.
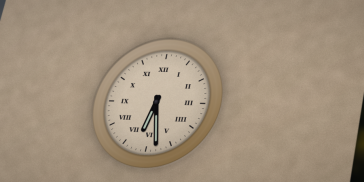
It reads 6:28
